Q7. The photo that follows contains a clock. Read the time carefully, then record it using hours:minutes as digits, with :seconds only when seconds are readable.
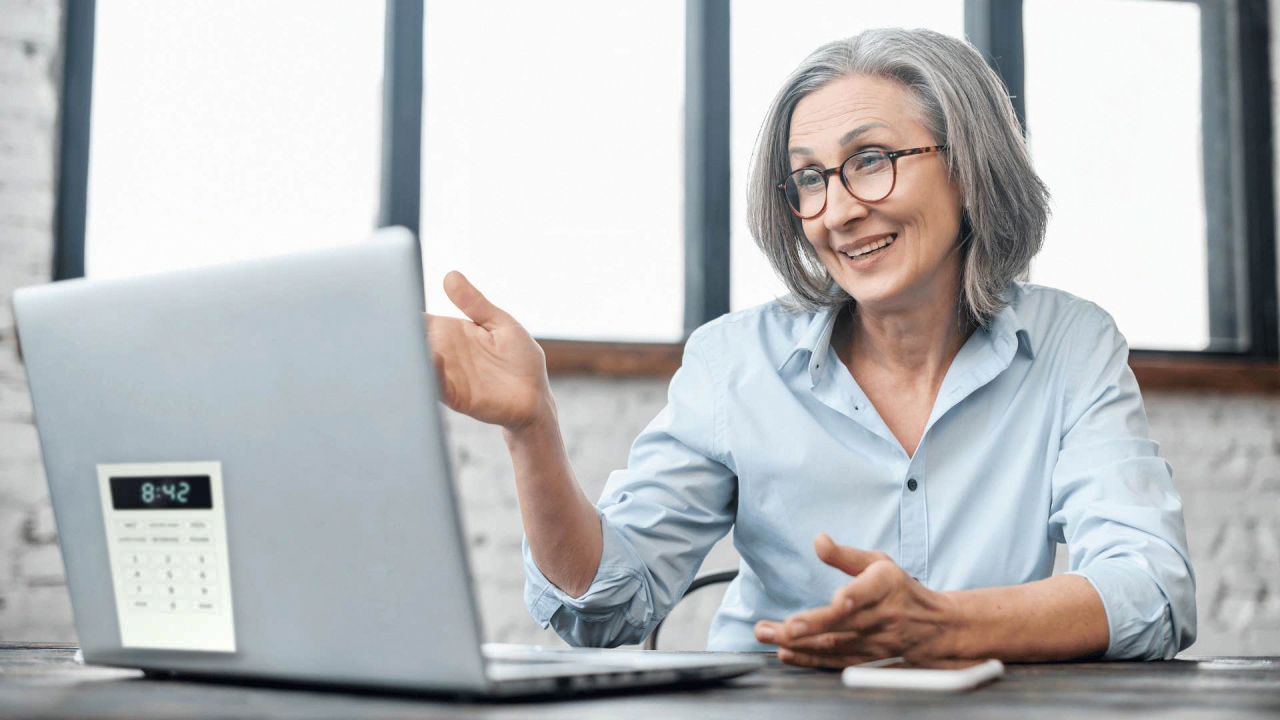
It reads 8:42
